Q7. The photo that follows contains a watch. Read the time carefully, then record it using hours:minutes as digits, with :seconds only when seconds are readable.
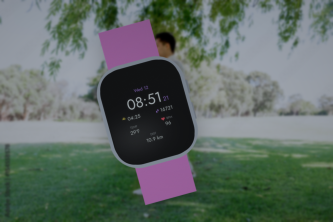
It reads 8:51
